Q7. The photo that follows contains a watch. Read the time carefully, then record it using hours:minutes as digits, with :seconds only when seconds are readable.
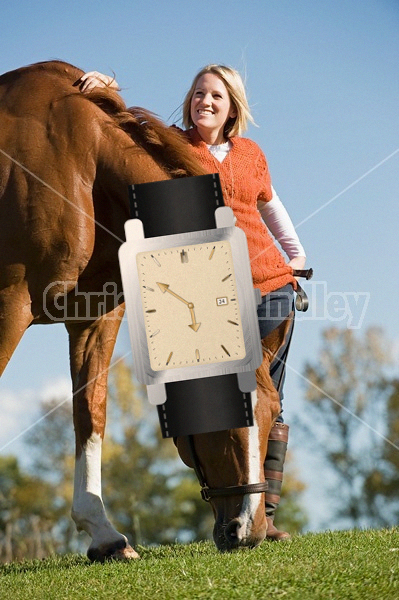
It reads 5:52
